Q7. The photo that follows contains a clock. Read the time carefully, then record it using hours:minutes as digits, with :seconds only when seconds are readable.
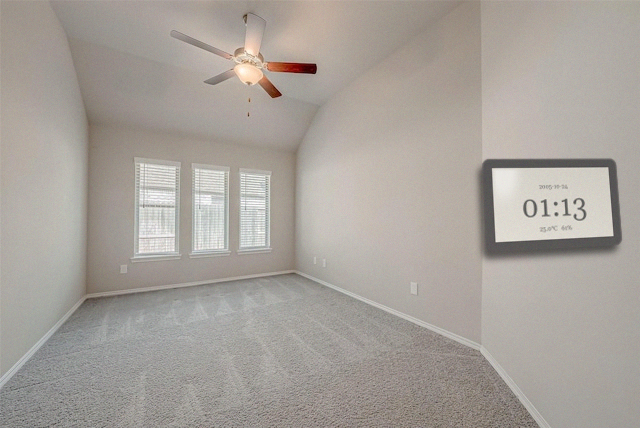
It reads 1:13
